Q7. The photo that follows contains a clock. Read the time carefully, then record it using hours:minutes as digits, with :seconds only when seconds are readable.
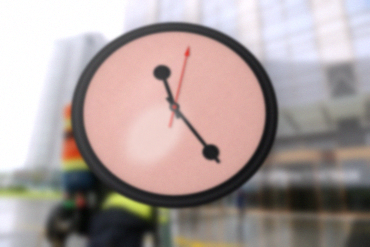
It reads 11:24:02
